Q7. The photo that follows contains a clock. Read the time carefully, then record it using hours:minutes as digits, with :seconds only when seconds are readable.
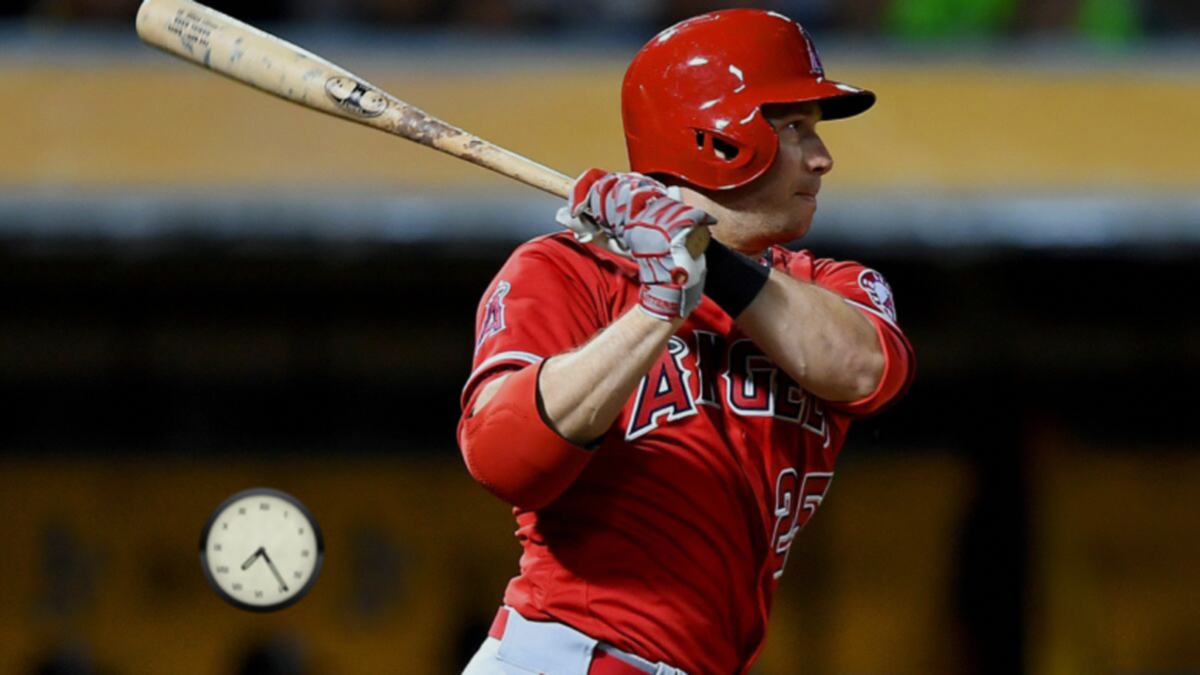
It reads 7:24
